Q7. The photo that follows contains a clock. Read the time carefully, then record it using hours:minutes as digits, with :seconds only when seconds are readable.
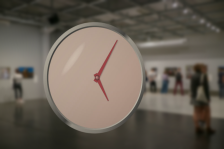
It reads 5:05
